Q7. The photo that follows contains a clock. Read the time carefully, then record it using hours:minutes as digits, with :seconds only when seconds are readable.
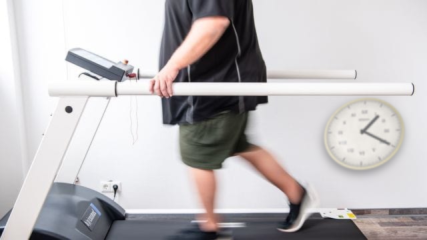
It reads 1:20
